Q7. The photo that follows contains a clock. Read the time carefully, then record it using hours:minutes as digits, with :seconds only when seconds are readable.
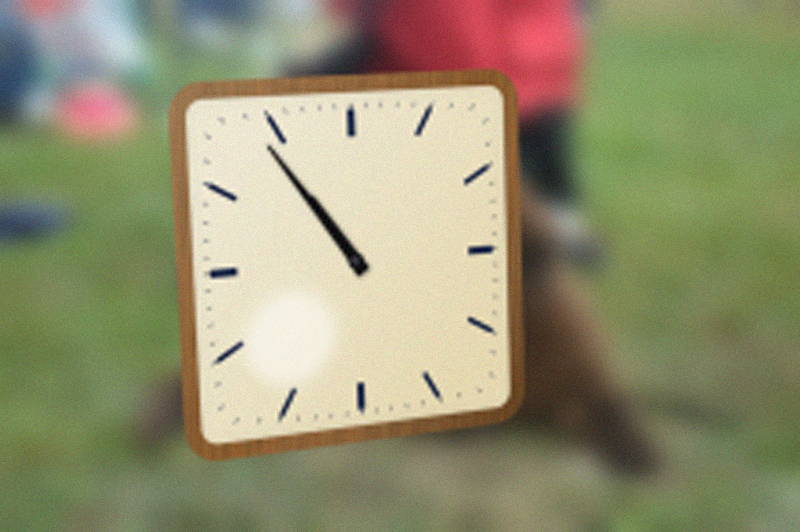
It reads 10:54
